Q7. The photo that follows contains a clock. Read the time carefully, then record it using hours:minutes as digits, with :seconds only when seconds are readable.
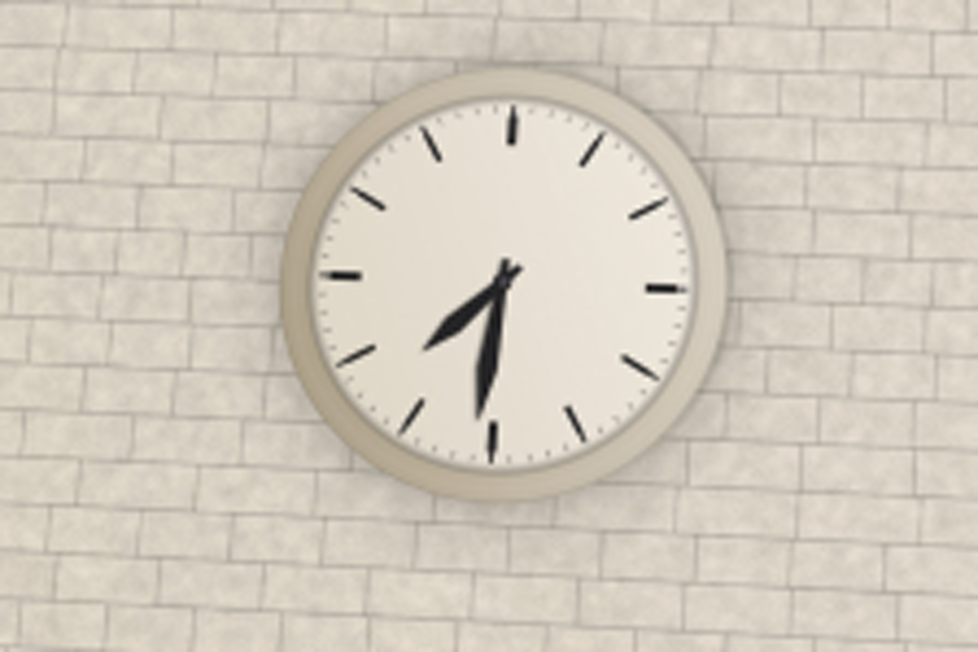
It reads 7:31
